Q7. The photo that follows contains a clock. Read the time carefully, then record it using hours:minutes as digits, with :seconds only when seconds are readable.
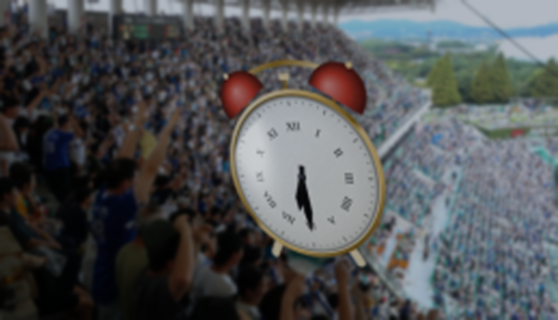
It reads 6:30
